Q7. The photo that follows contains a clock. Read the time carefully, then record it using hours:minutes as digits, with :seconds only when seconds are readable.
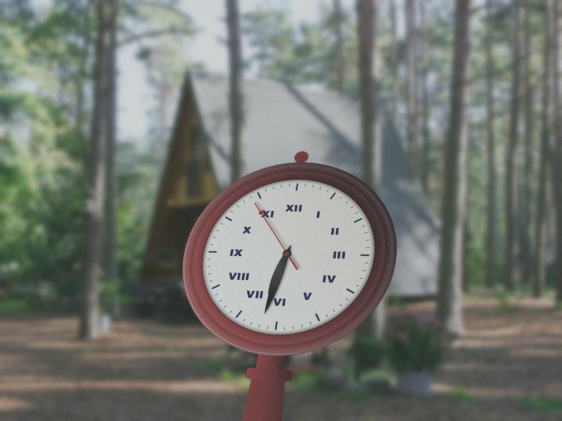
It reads 6:31:54
